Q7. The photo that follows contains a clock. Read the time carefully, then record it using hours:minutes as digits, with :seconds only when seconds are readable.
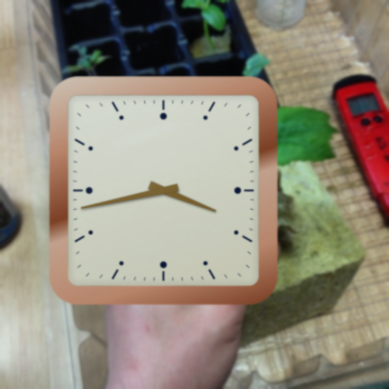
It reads 3:43
